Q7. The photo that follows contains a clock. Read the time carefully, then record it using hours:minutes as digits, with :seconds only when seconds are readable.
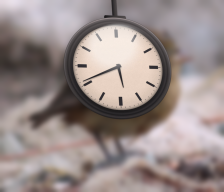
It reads 5:41
